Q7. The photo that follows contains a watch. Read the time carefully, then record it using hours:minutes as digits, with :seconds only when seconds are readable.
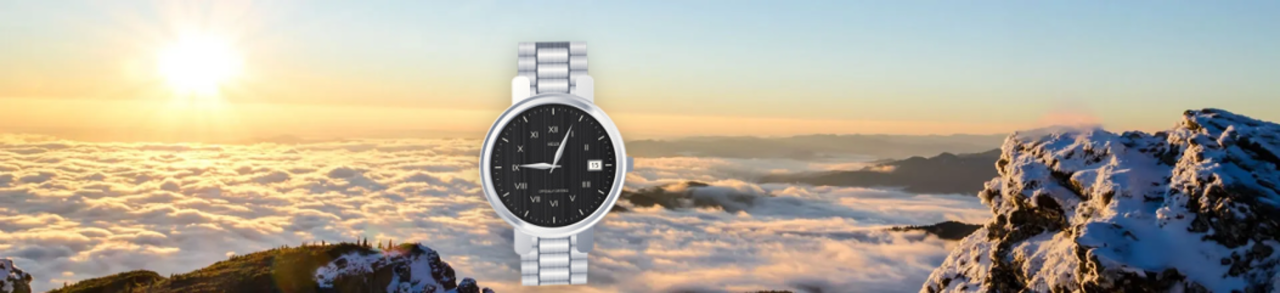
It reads 9:04
